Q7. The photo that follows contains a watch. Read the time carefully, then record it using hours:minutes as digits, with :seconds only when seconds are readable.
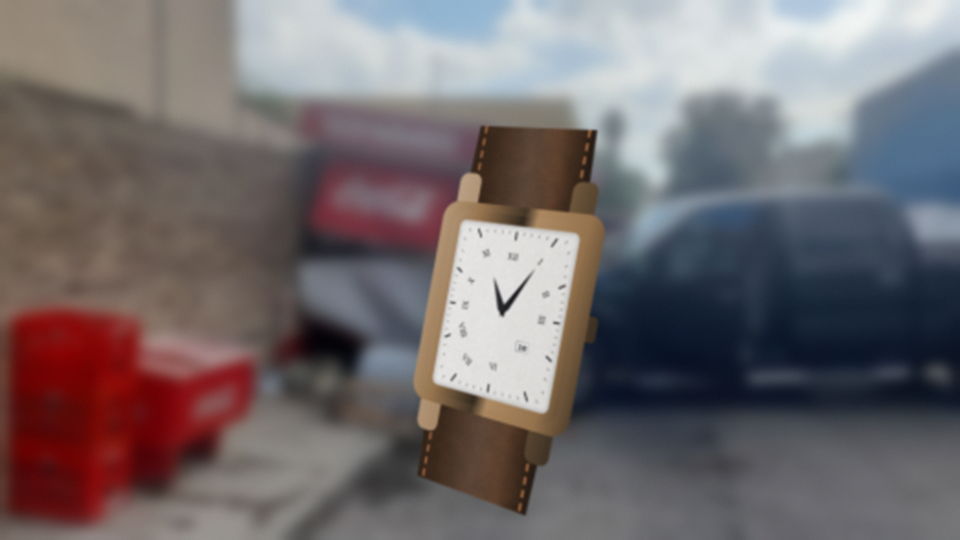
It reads 11:05
